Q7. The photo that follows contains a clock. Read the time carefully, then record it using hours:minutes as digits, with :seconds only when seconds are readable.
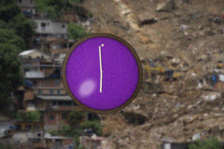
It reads 5:59
